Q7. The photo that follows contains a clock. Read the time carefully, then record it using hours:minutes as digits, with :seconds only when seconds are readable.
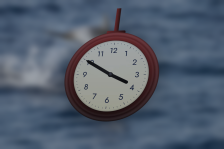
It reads 3:50
